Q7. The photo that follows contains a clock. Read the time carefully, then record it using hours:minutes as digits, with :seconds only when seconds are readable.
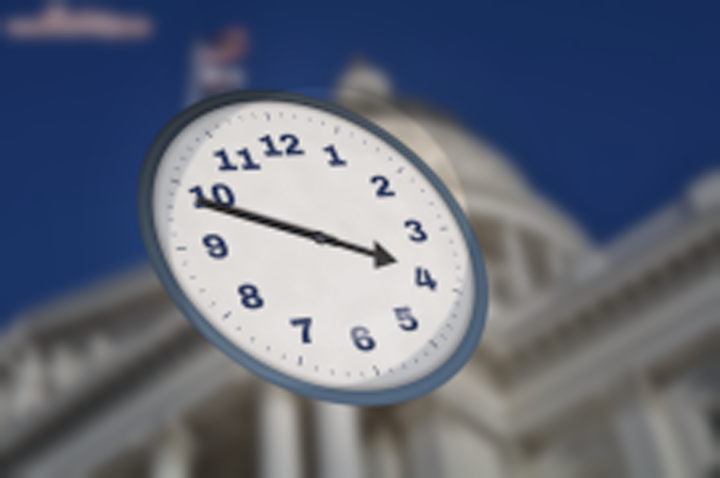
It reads 3:49
